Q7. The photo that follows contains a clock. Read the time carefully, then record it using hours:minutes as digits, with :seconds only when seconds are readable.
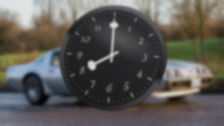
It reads 8:00
